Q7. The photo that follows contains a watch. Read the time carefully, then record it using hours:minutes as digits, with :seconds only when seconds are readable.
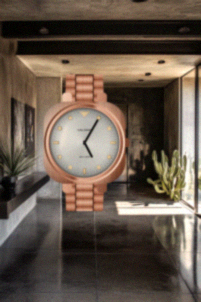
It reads 5:05
